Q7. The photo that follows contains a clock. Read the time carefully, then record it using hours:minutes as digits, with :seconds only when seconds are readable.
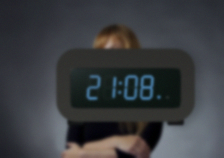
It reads 21:08
